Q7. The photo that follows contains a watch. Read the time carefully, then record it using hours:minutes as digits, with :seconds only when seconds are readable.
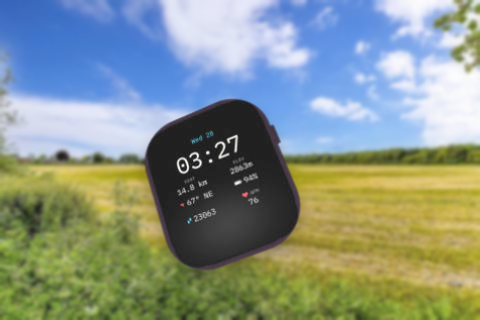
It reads 3:27
